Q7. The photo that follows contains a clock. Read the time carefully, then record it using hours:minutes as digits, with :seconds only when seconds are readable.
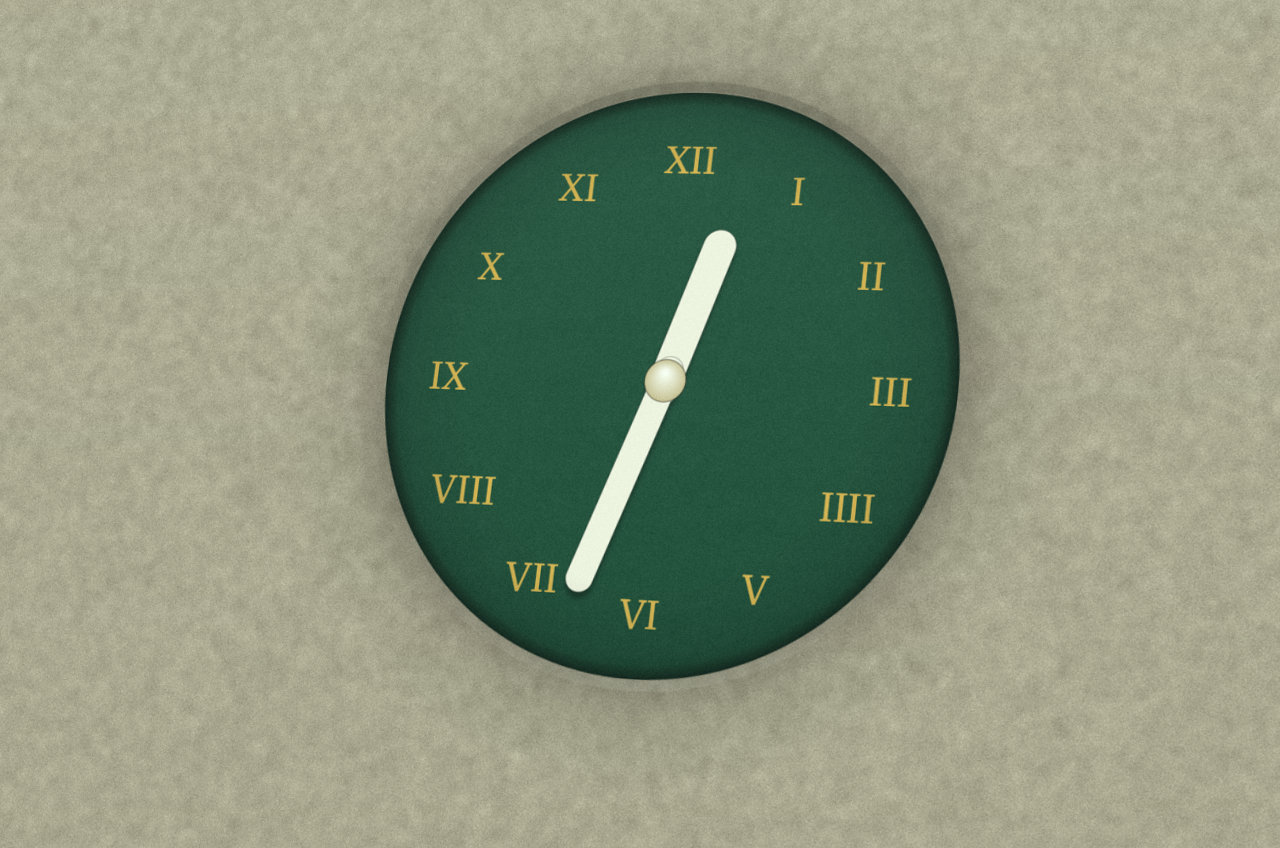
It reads 12:33
